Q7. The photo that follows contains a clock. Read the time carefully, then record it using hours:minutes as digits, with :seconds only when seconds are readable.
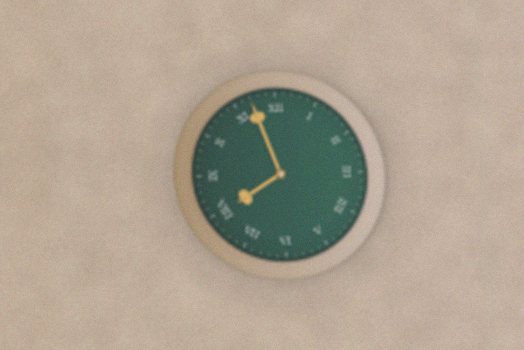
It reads 7:57
